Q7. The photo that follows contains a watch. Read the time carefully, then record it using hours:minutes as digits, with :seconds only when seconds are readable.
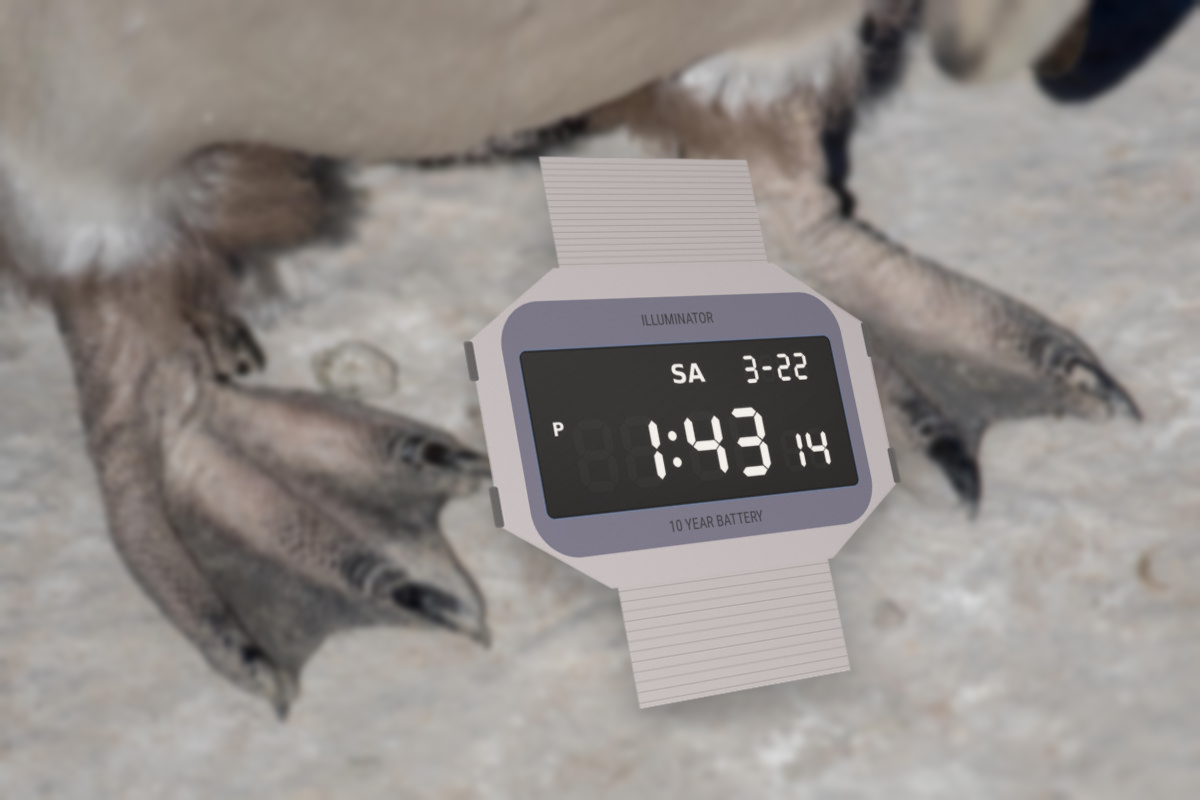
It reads 1:43:14
